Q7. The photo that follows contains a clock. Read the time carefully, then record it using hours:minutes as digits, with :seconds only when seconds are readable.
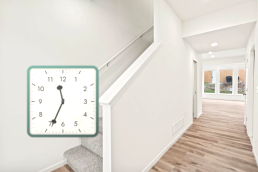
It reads 11:34
